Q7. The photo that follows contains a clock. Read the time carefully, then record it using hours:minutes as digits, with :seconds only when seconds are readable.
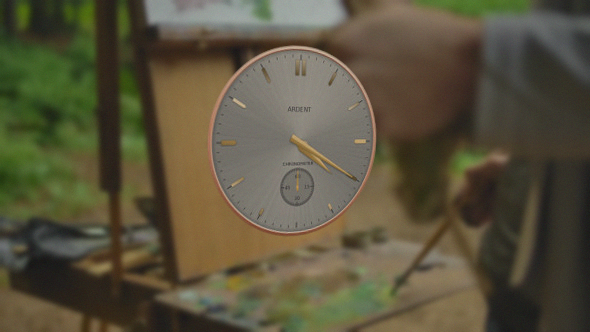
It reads 4:20
